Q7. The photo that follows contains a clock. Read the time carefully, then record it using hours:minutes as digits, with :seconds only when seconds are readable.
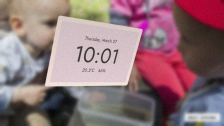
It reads 10:01
